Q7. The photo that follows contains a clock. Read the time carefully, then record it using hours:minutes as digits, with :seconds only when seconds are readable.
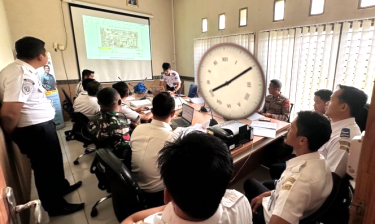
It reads 8:10
